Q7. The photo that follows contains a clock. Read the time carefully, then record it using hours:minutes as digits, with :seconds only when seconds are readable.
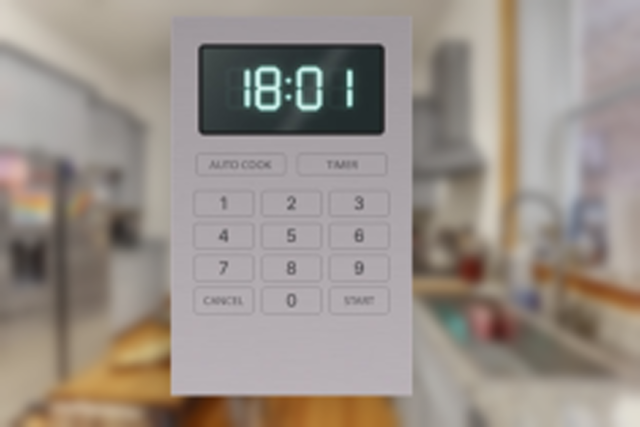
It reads 18:01
